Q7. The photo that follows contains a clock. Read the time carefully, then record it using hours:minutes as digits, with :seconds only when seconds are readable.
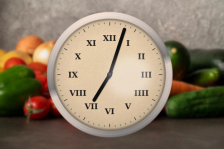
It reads 7:03
